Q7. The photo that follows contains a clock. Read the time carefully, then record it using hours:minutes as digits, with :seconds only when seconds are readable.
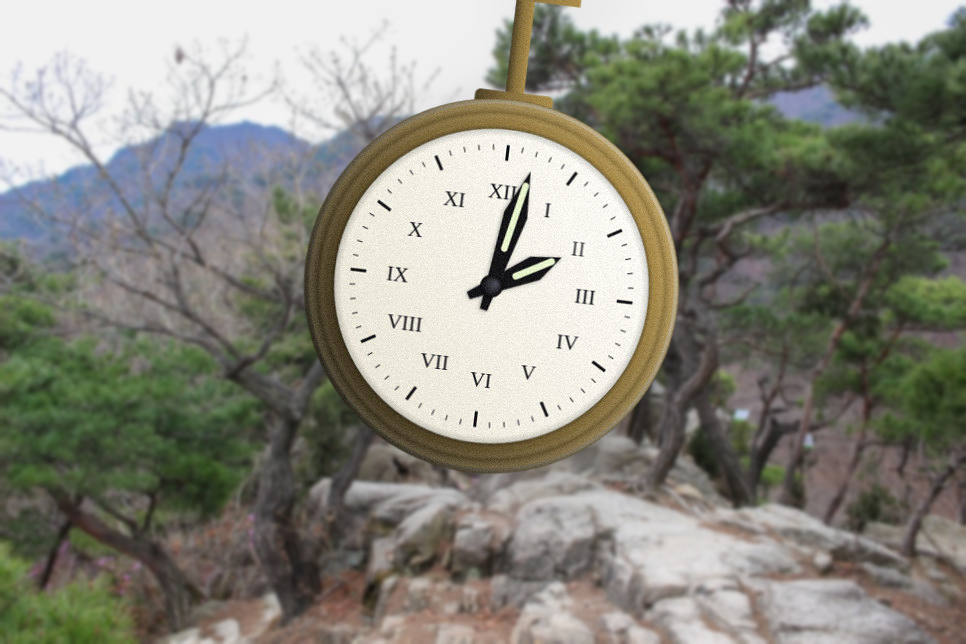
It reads 2:02
